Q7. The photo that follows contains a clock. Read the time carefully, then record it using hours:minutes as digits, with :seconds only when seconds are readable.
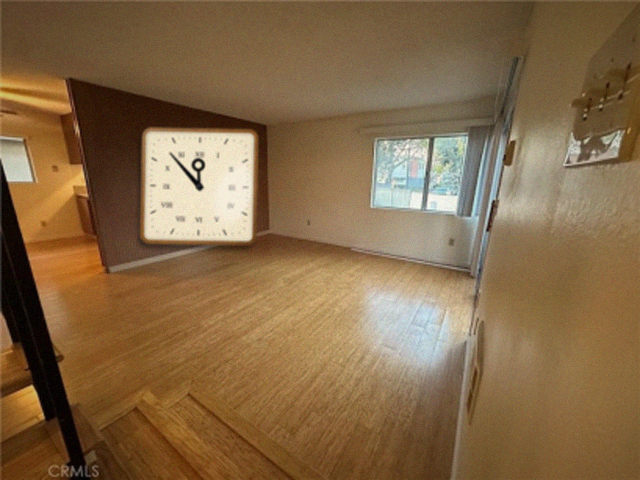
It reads 11:53
